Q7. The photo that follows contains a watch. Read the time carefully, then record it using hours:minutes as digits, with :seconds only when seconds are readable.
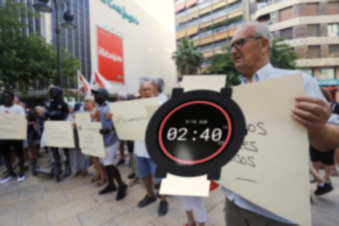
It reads 2:40
